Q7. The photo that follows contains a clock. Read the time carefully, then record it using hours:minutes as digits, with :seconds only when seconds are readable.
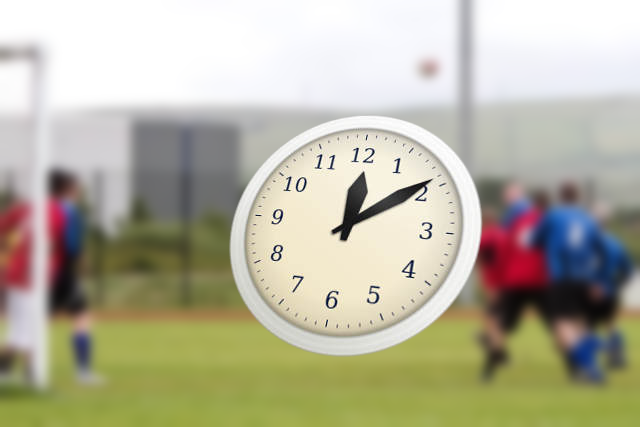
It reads 12:09
